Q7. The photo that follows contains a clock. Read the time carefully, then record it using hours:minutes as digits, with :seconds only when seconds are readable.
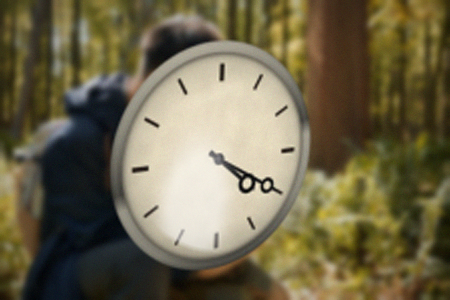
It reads 4:20
